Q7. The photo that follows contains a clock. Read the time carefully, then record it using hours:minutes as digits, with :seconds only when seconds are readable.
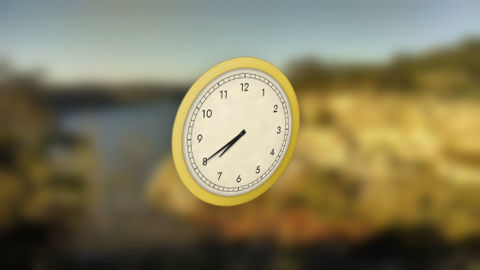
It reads 7:40
